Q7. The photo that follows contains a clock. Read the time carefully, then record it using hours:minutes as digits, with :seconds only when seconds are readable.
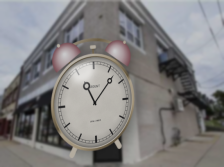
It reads 11:07
